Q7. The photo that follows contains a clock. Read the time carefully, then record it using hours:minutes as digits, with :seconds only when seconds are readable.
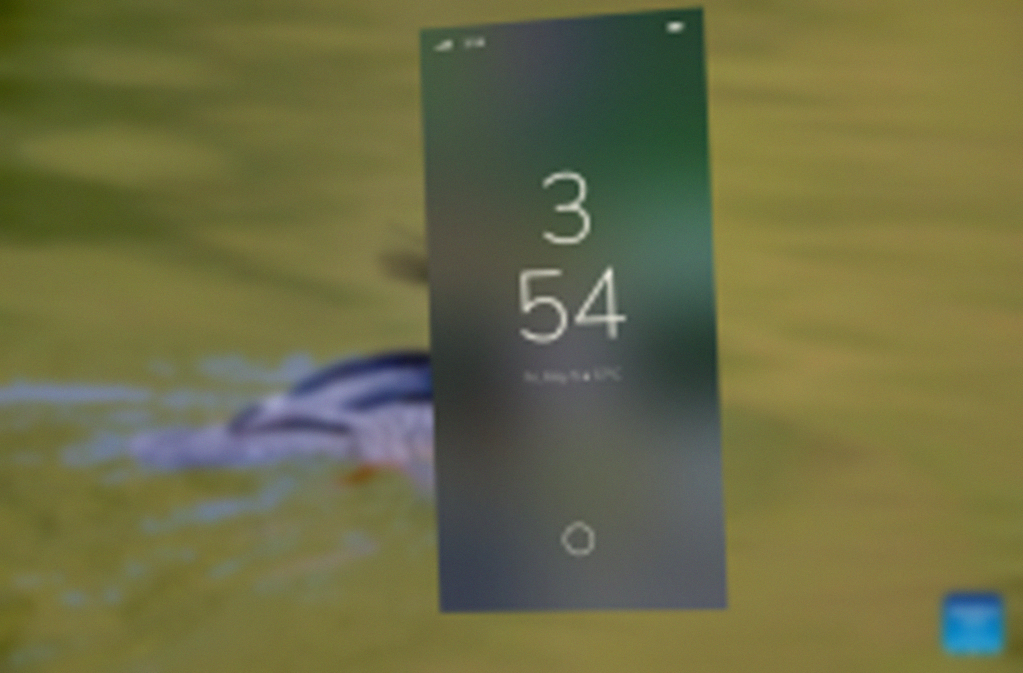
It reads 3:54
